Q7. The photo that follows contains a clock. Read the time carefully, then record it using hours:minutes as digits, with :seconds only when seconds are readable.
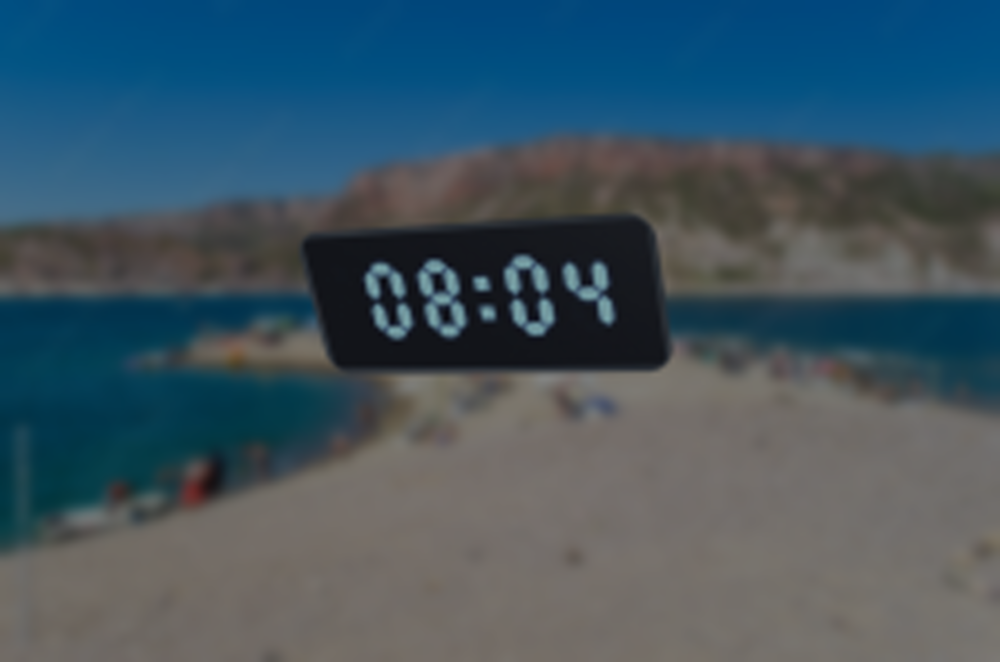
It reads 8:04
